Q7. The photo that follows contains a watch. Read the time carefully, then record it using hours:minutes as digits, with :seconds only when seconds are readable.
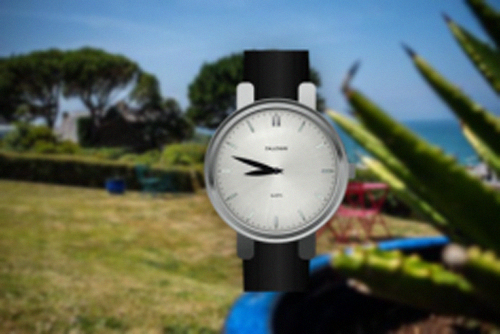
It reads 8:48
